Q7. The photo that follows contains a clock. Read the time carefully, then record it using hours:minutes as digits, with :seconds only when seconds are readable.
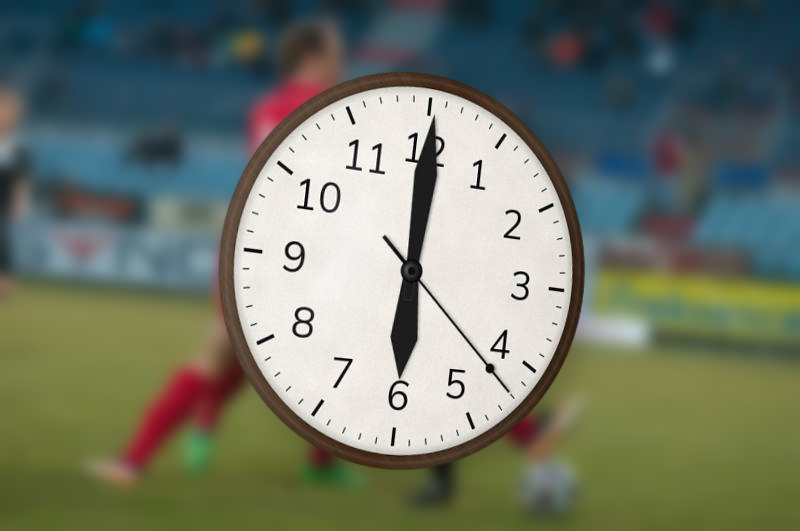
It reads 6:00:22
